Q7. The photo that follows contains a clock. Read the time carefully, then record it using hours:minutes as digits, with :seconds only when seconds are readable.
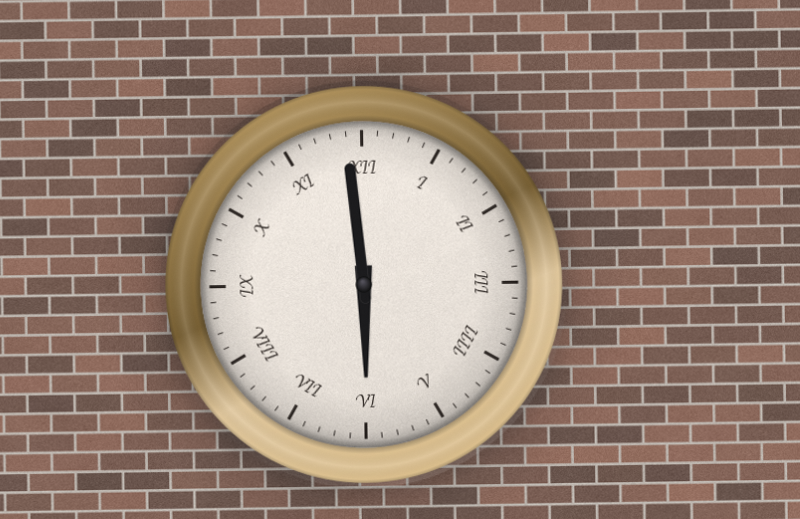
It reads 5:59
